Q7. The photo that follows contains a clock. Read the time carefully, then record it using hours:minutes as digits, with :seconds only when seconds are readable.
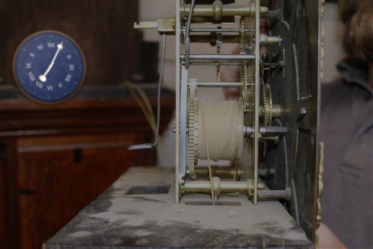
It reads 7:04
